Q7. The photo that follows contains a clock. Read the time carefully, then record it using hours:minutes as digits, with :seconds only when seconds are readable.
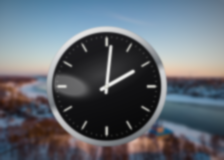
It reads 2:01
